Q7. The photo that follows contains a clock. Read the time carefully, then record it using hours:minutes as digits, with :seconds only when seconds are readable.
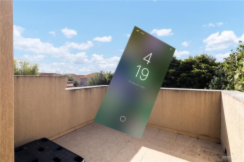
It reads 4:19
